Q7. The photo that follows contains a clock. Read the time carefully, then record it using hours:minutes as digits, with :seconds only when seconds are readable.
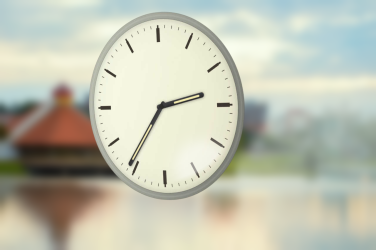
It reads 2:36
